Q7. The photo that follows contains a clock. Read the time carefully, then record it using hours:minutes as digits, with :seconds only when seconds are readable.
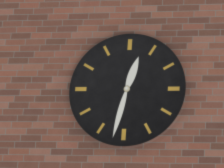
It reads 12:32
